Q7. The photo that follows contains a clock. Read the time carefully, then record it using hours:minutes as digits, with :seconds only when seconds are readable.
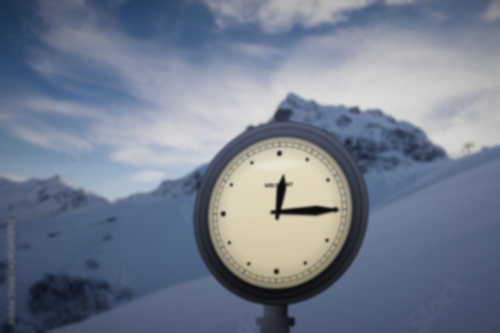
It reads 12:15
